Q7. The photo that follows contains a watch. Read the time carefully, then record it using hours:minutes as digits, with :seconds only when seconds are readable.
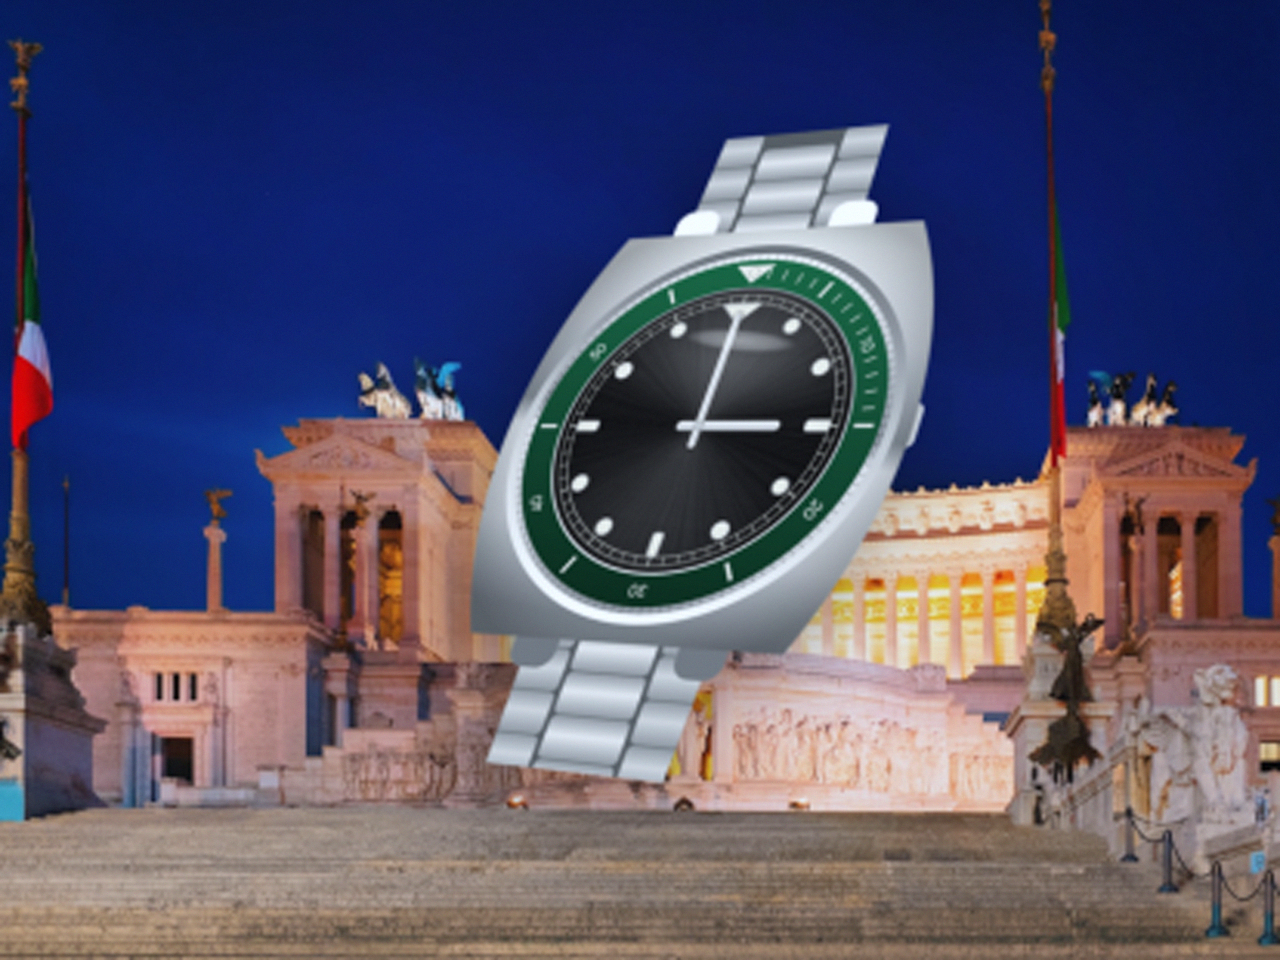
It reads 3:00
